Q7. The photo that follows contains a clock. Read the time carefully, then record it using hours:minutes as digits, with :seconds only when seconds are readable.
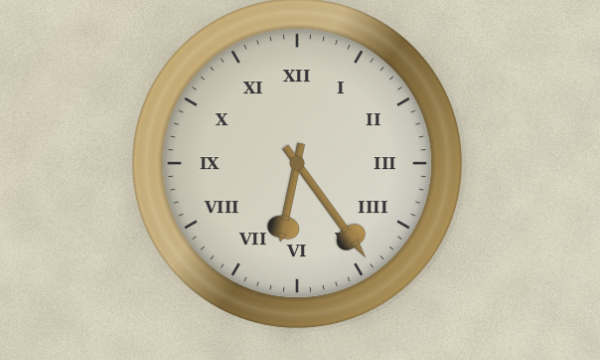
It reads 6:24
